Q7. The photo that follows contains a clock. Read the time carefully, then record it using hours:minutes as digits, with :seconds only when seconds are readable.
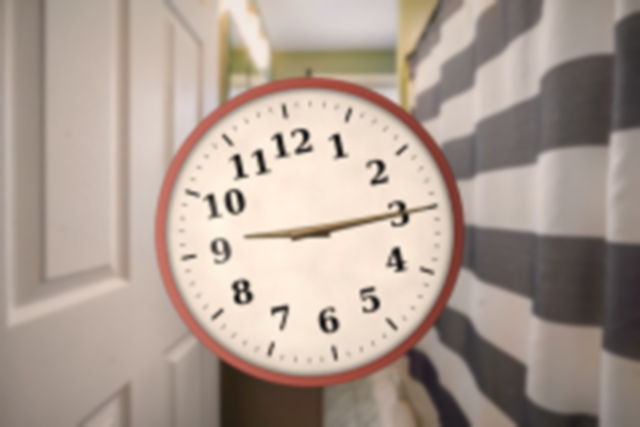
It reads 9:15
